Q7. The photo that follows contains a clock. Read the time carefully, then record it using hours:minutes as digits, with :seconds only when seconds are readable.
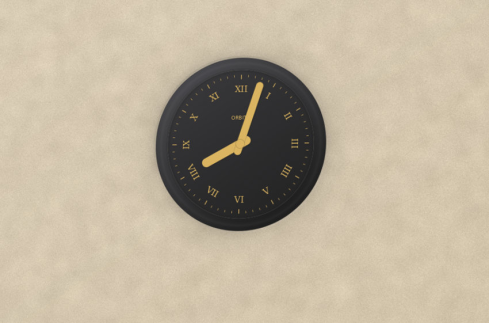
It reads 8:03
